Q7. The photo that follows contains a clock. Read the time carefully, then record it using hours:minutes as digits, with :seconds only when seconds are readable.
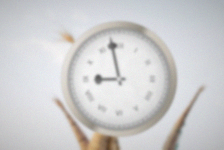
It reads 8:58
